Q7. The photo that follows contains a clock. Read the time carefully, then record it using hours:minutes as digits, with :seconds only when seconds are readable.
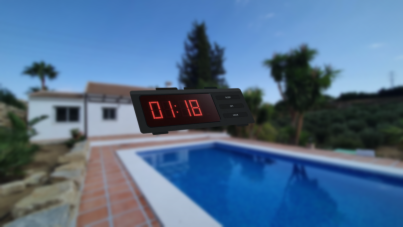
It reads 1:18
